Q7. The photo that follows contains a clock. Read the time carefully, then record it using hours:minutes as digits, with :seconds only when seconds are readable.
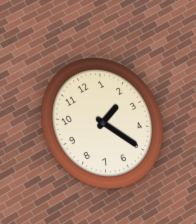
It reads 2:25
